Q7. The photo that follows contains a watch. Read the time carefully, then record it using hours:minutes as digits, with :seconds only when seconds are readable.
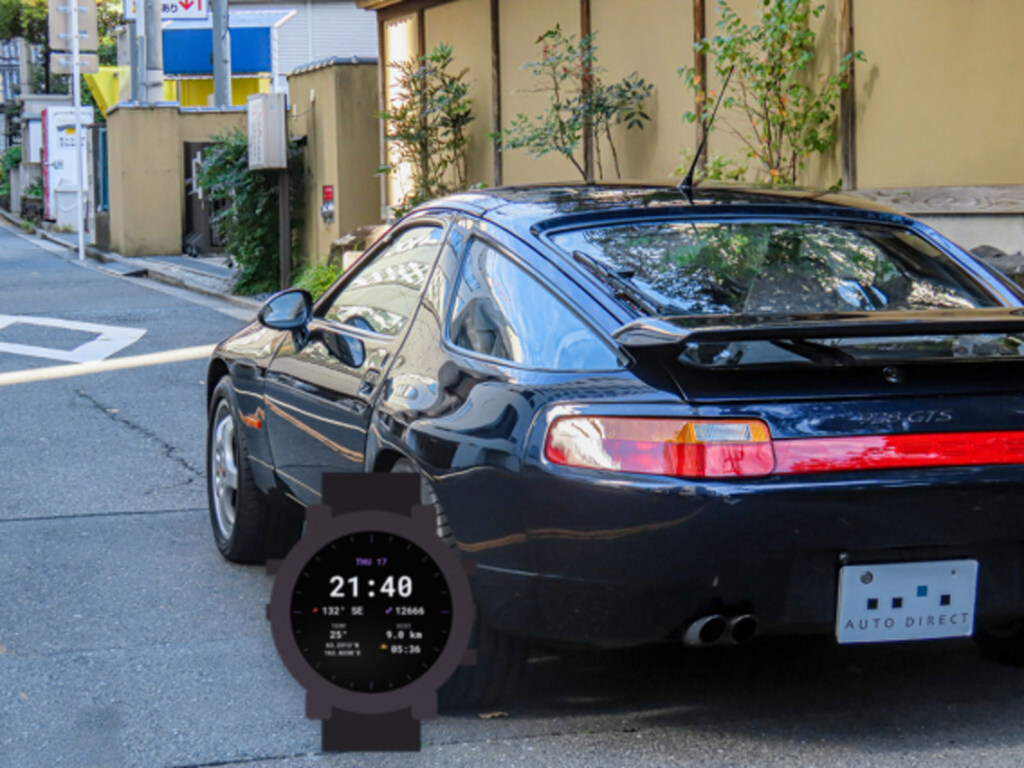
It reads 21:40
